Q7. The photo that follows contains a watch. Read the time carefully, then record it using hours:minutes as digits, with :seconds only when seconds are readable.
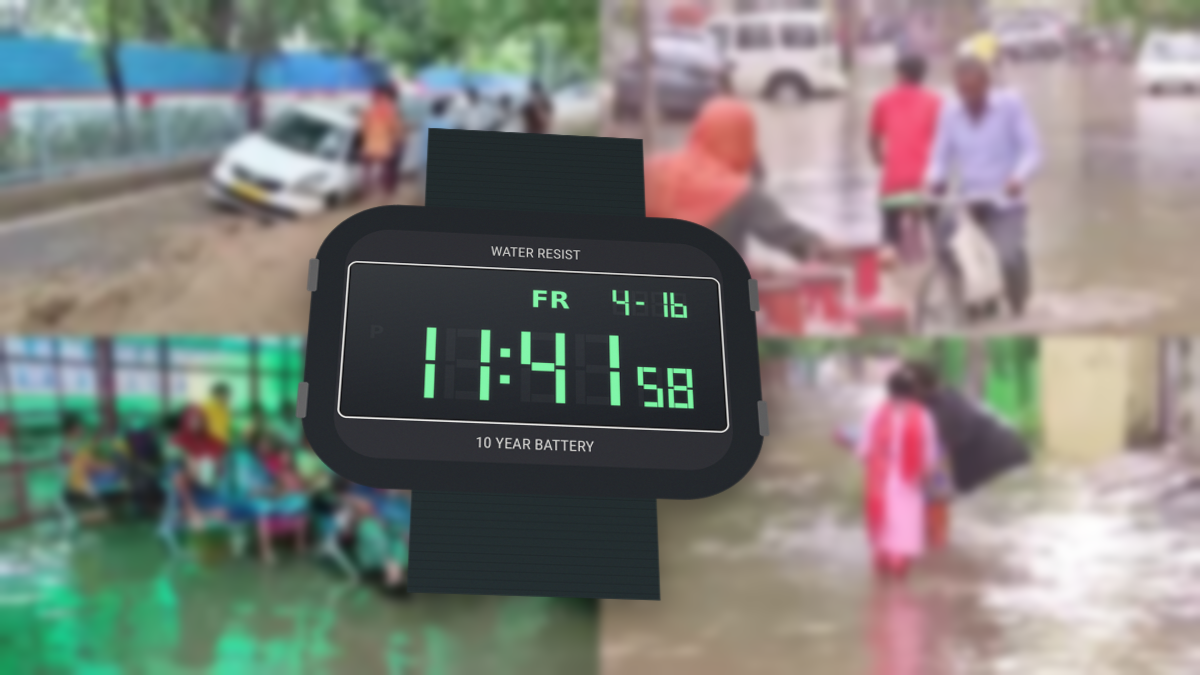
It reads 11:41:58
